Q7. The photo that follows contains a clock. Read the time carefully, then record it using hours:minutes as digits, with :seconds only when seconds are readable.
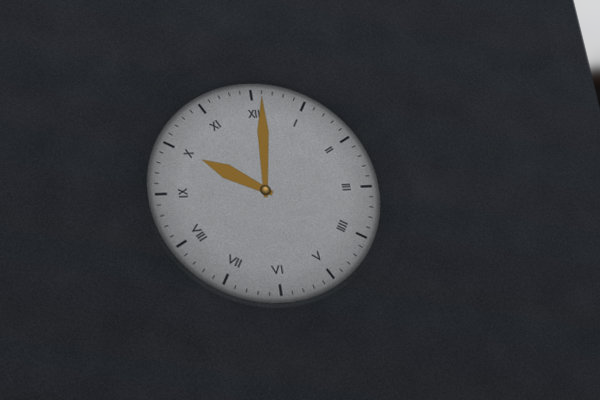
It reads 10:01
